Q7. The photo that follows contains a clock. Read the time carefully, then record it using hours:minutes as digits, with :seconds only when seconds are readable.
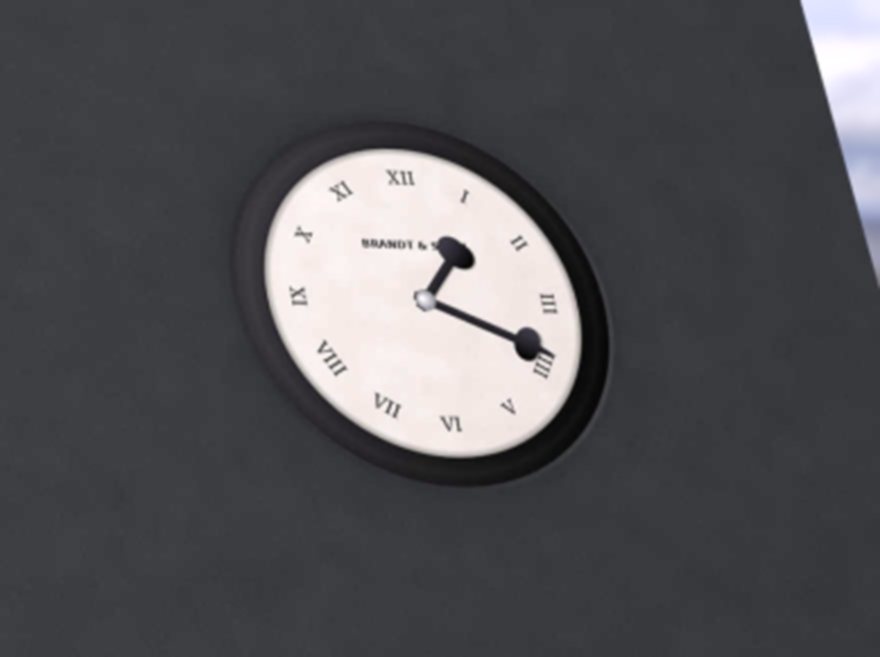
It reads 1:19
